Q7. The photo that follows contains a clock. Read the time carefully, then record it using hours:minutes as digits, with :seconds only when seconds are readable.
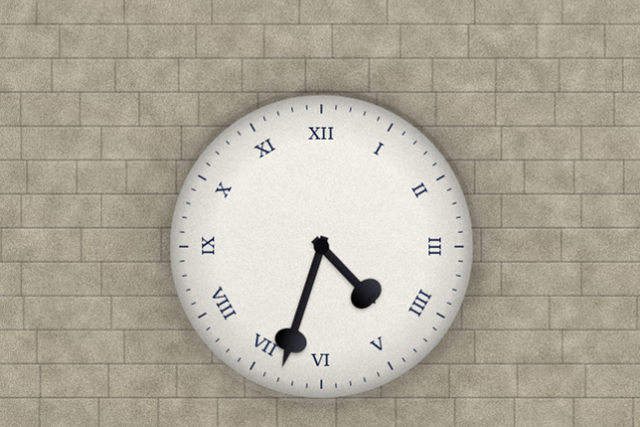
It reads 4:33
